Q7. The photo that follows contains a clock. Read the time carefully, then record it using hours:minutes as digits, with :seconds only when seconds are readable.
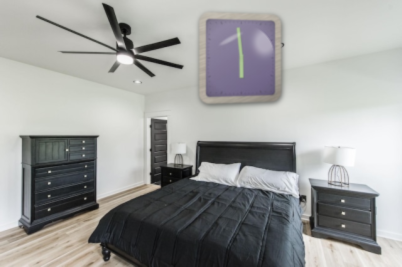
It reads 5:59
